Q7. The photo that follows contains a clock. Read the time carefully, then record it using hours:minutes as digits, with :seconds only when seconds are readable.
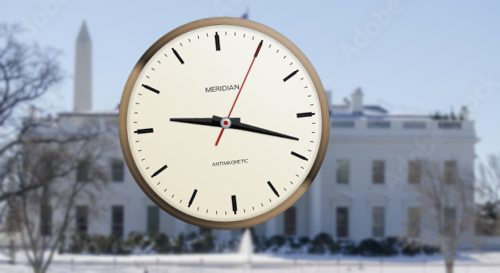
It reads 9:18:05
